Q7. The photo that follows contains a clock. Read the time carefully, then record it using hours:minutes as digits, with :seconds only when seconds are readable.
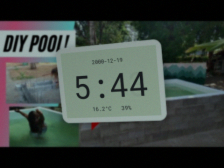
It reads 5:44
